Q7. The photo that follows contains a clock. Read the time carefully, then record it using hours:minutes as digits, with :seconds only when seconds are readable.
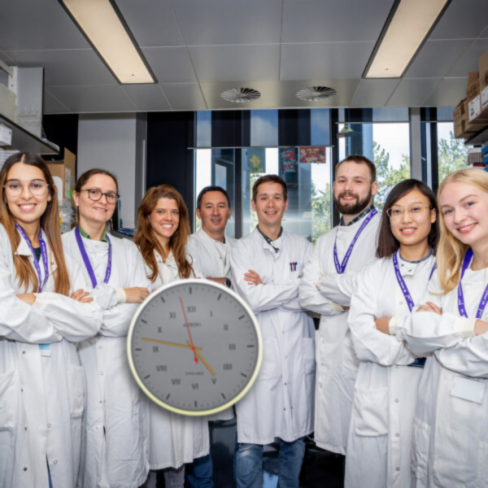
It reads 4:46:58
